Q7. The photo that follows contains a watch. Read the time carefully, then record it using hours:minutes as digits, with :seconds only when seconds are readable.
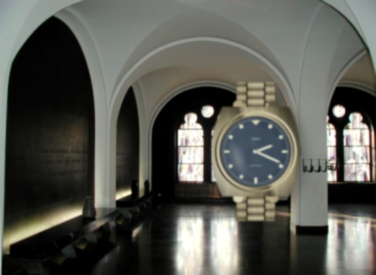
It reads 2:19
